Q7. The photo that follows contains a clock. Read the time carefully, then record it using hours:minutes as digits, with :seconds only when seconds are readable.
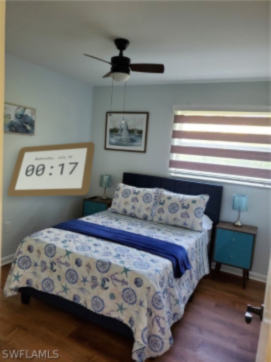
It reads 0:17
